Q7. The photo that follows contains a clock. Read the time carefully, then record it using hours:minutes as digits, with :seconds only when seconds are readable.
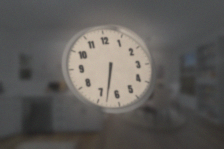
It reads 6:33
